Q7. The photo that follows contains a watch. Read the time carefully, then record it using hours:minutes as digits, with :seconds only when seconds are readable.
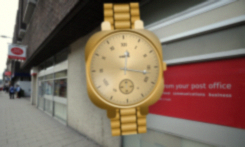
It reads 12:17
